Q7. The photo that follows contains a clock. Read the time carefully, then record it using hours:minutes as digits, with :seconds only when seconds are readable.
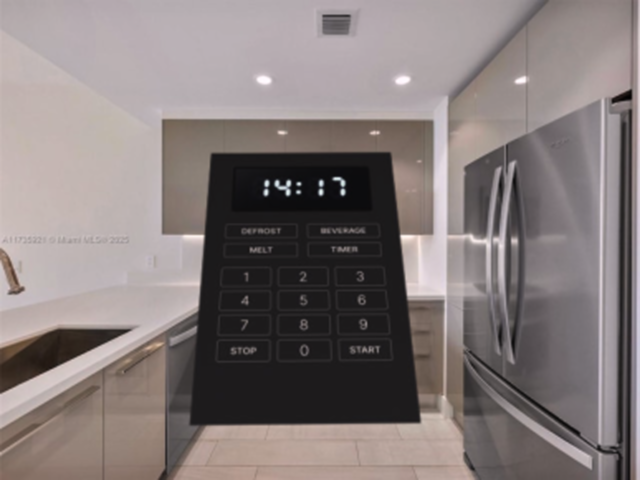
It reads 14:17
